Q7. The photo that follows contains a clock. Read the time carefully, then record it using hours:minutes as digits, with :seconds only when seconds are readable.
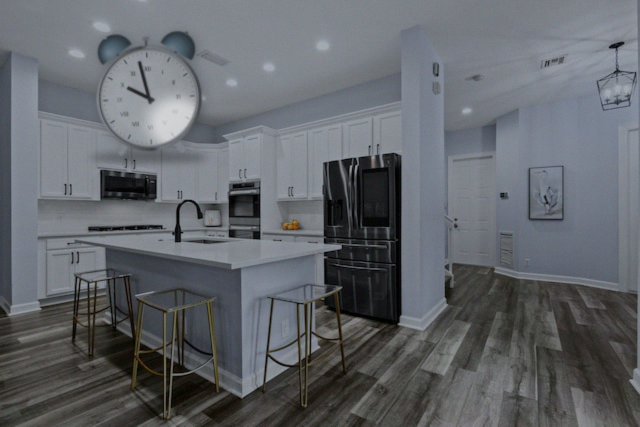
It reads 9:58
